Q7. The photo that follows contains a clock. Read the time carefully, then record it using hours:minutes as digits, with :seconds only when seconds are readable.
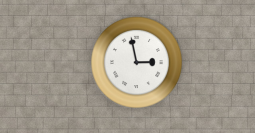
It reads 2:58
